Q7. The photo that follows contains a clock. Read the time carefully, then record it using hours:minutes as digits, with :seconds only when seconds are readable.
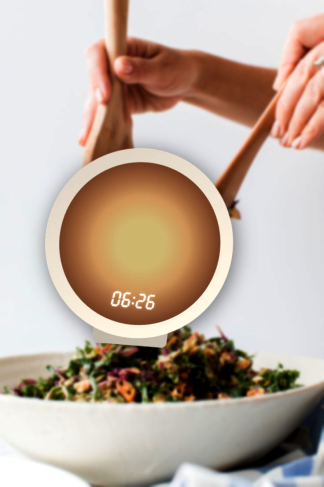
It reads 6:26
